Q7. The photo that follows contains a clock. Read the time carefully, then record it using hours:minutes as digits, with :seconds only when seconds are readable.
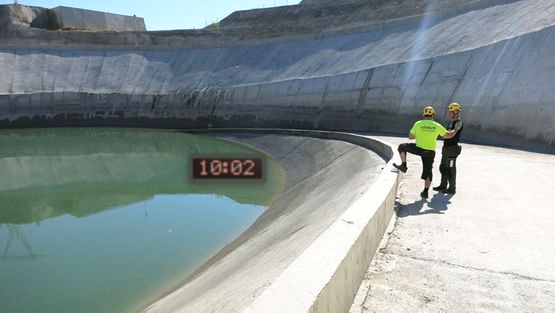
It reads 10:02
